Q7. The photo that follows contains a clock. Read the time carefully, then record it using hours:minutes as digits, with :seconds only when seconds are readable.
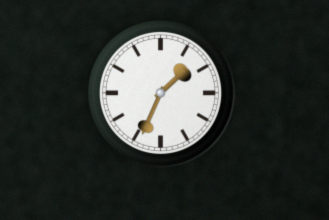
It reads 1:34
